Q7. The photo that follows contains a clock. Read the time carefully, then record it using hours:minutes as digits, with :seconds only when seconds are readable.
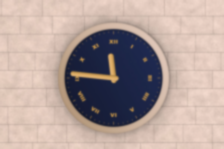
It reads 11:46
